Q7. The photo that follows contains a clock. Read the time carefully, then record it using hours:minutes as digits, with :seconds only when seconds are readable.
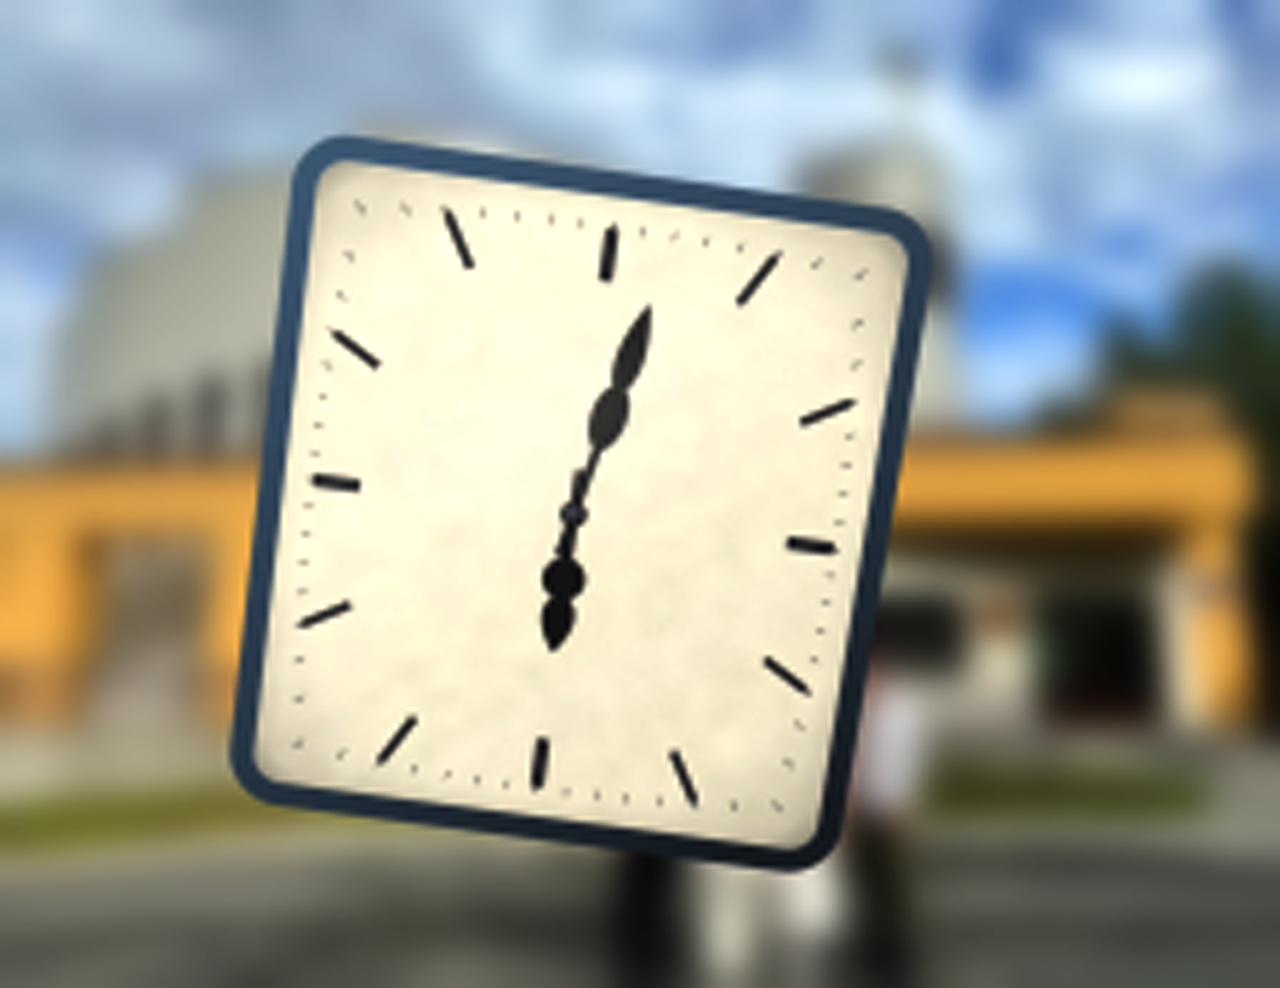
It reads 6:02
